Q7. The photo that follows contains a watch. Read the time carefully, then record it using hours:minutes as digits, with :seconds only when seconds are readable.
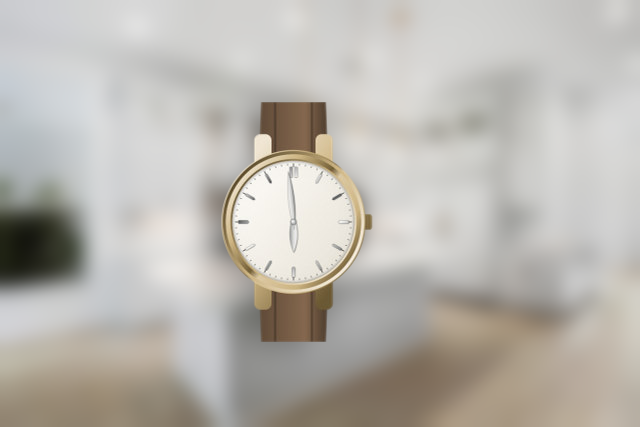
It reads 5:59
